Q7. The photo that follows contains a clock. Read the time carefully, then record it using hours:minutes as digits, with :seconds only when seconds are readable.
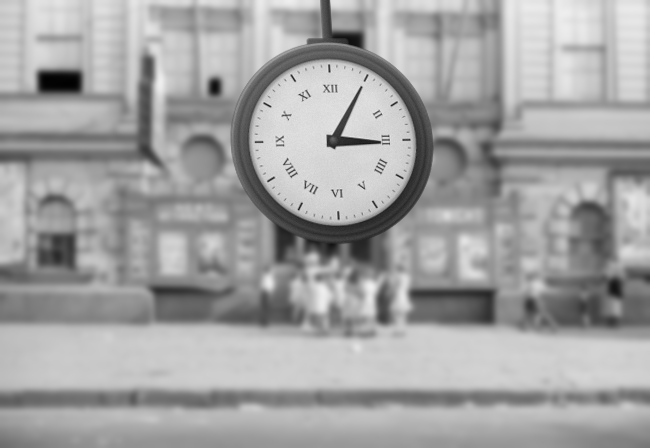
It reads 3:05
